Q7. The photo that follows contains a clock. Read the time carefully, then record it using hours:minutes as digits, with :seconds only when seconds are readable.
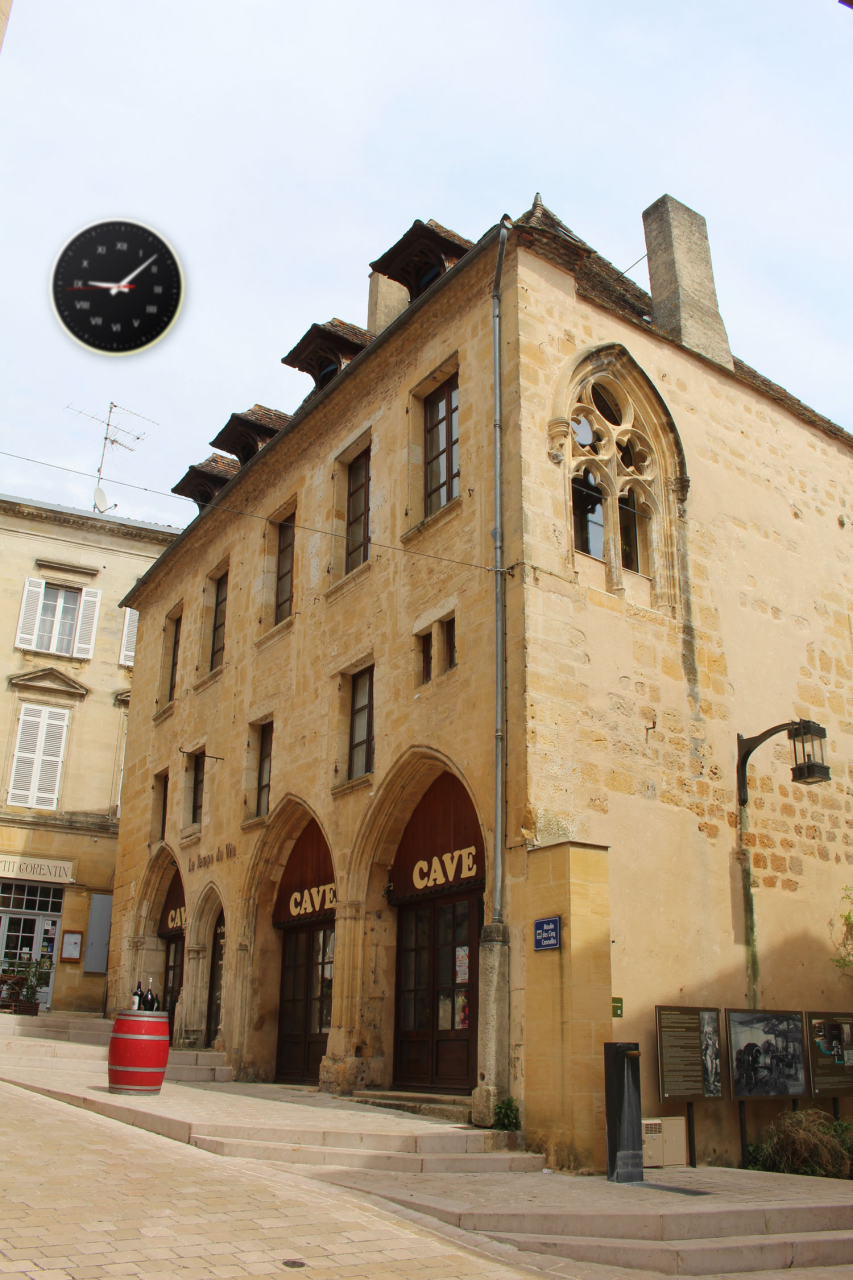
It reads 9:07:44
